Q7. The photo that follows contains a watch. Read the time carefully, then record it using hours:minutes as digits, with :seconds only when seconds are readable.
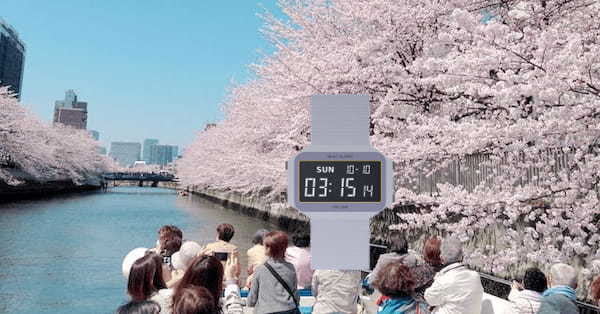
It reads 3:15:14
